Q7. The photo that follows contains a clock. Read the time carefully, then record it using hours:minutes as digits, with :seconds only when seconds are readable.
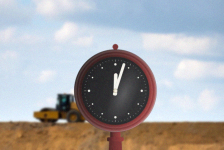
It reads 12:03
